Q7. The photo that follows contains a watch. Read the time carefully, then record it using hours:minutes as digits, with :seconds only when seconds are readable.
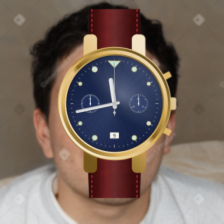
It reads 11:43
